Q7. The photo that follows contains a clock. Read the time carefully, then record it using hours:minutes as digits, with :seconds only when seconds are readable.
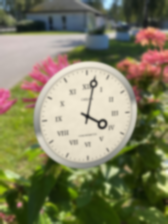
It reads 4:02
